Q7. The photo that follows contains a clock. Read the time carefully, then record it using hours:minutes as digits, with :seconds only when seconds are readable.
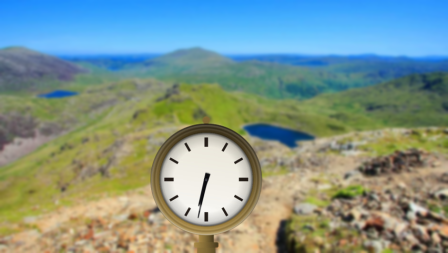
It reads 6:32
